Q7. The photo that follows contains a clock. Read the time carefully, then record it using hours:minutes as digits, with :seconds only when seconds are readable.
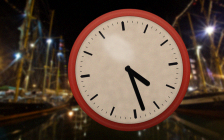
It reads 4:28
